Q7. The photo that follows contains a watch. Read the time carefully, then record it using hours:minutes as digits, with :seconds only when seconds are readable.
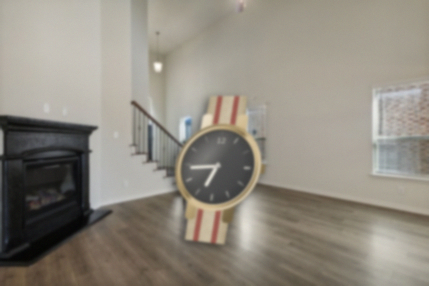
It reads 6:44
